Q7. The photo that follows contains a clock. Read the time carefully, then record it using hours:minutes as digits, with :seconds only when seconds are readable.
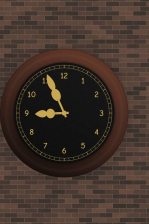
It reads 8:56
